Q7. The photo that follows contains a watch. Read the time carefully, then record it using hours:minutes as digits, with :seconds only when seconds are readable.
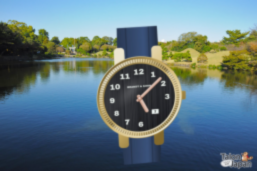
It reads 5:08
